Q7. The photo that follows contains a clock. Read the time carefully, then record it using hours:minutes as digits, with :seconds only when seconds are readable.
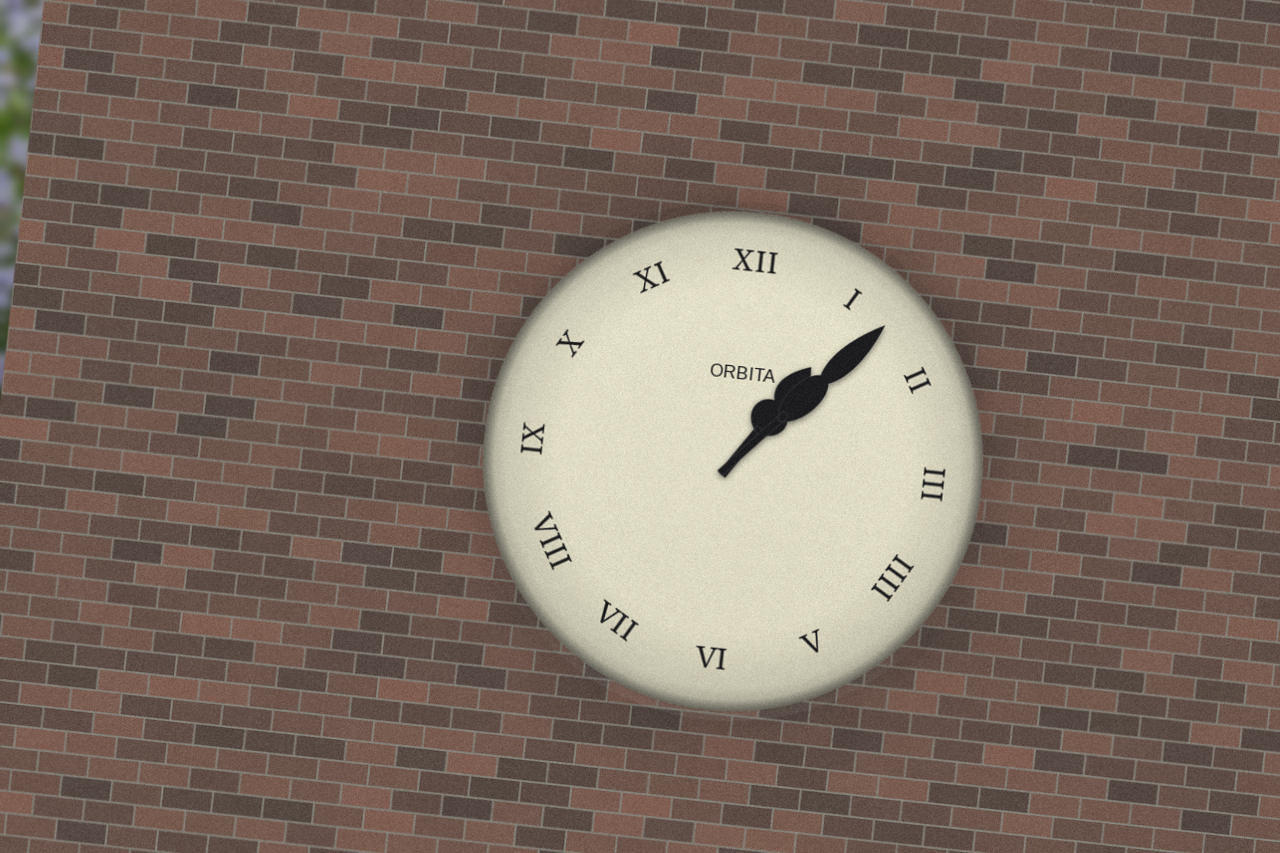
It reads 1:07
